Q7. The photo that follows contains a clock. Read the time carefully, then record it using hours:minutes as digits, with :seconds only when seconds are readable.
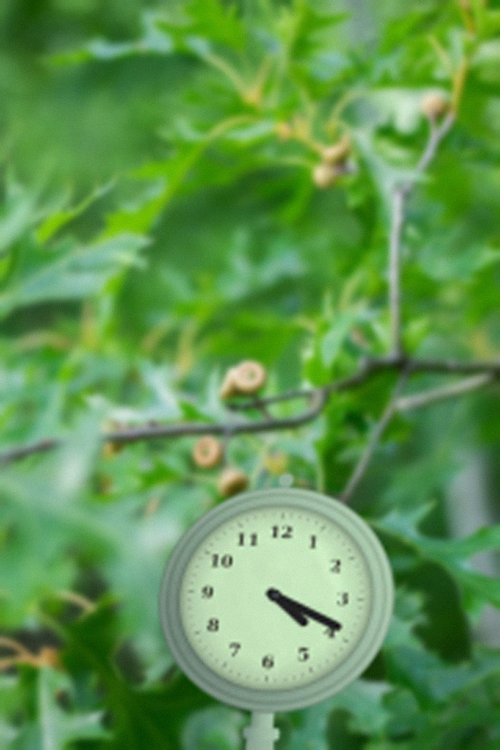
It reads 4:19
